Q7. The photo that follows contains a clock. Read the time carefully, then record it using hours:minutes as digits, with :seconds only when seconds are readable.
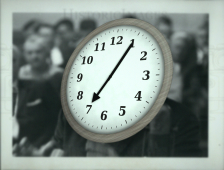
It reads 7:05
